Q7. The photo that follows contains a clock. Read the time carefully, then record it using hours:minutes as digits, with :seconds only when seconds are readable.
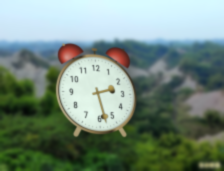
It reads 2:28
